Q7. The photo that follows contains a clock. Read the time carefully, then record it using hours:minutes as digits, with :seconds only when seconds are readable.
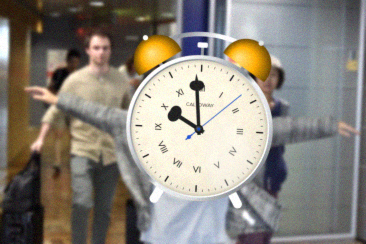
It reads 9:59:08
